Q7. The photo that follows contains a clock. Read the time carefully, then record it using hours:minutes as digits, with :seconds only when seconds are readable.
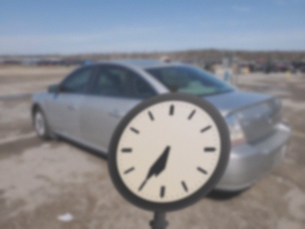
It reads 6:35
